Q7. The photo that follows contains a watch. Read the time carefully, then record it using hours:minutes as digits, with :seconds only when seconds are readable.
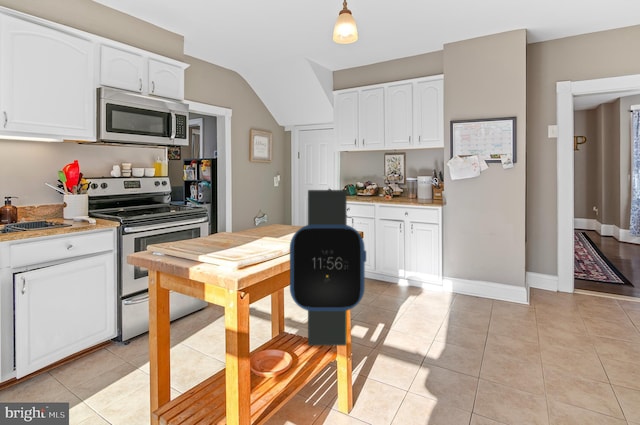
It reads 11:56
